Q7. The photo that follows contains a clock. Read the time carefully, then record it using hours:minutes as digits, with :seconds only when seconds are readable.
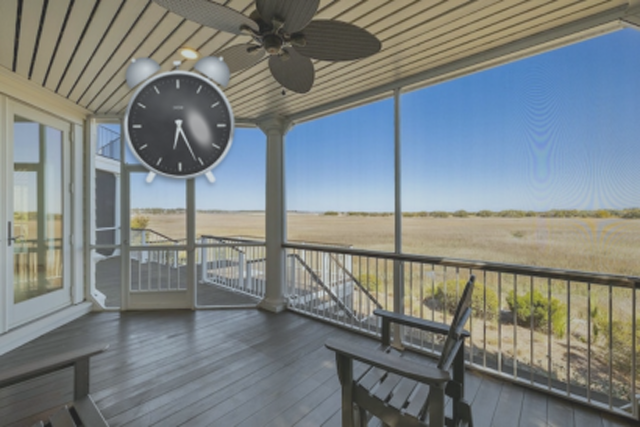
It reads 6:26
